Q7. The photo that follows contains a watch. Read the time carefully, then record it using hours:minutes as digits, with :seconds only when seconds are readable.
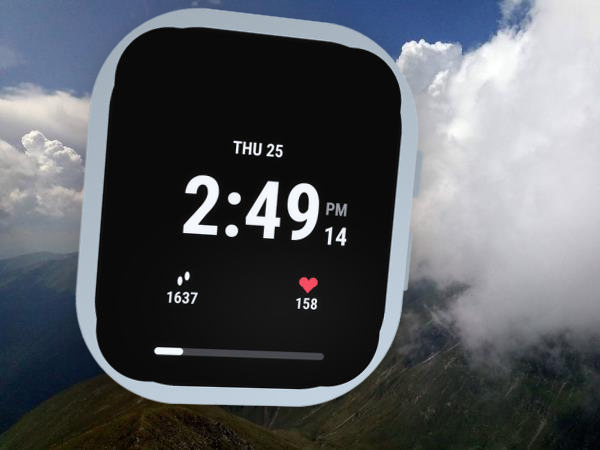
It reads 2:49:14
